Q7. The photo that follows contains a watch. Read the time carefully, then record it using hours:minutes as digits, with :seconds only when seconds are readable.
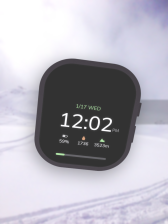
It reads 12:02
